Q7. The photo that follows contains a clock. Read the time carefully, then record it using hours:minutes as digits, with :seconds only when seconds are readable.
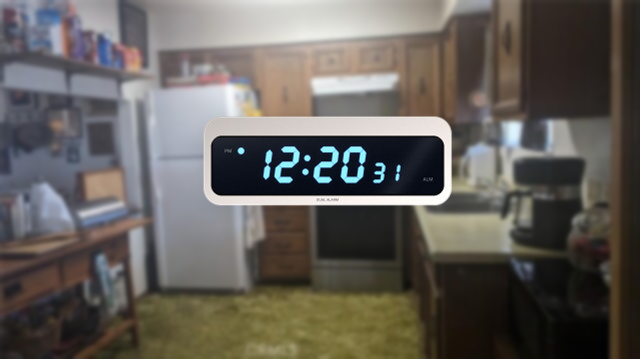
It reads 12:20:31
